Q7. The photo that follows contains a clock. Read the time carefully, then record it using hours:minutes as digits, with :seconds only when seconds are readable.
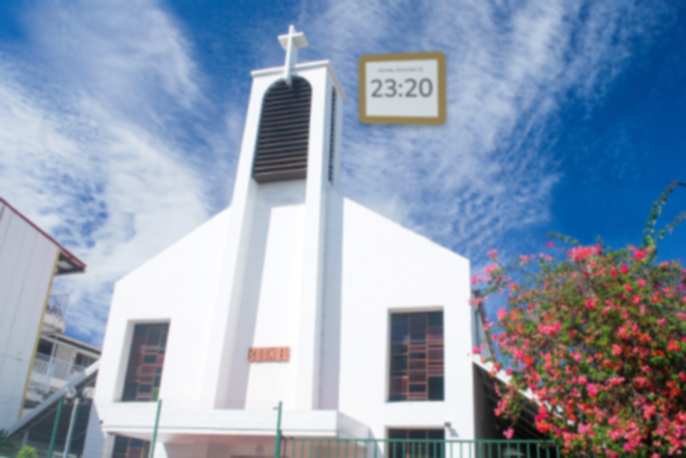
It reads 23:20
